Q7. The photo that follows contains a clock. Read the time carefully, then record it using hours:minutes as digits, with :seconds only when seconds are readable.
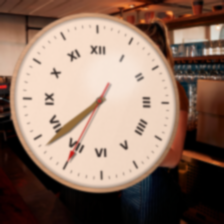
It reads 7:38:35
